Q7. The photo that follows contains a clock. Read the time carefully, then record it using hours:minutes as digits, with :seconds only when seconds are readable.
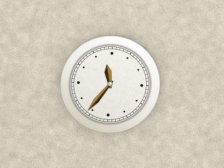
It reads 11:36
